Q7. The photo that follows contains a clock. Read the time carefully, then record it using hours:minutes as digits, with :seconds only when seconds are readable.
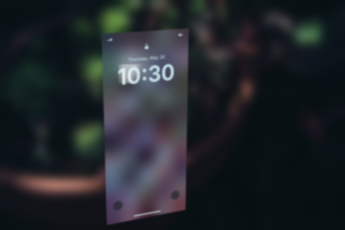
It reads 10:30
